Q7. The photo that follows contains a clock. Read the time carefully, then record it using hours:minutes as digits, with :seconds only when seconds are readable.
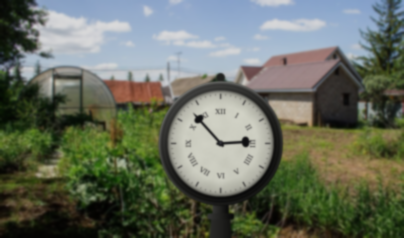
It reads 2:53
